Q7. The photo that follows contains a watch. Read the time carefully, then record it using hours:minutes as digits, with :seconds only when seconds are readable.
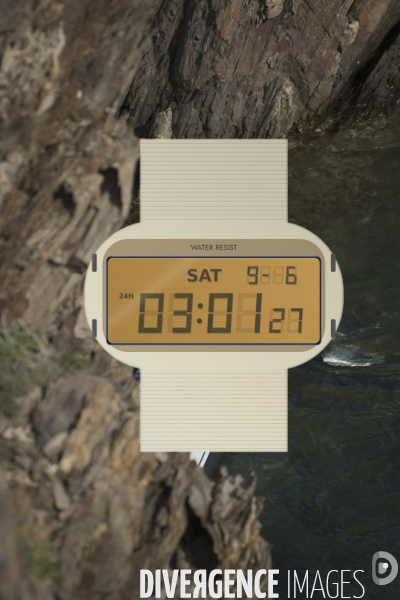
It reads 3:01:27
